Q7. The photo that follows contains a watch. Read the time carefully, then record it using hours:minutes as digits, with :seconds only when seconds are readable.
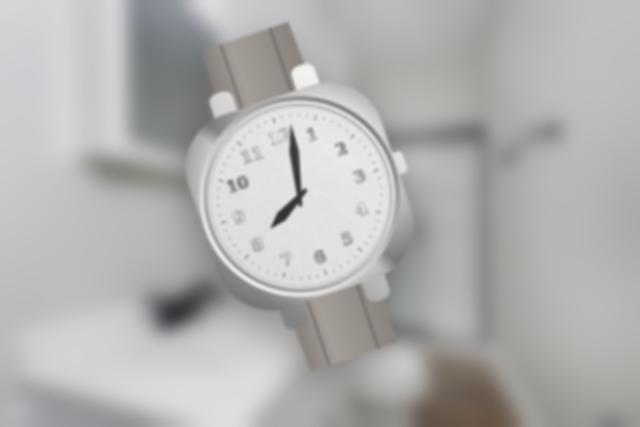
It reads 8:02
